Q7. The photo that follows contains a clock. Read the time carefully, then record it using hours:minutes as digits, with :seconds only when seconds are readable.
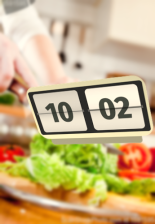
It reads 10:02
